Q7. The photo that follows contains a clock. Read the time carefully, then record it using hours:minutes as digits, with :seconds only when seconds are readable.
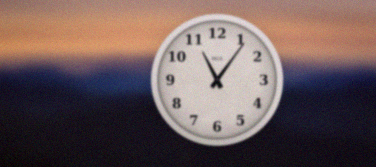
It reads 11:06
